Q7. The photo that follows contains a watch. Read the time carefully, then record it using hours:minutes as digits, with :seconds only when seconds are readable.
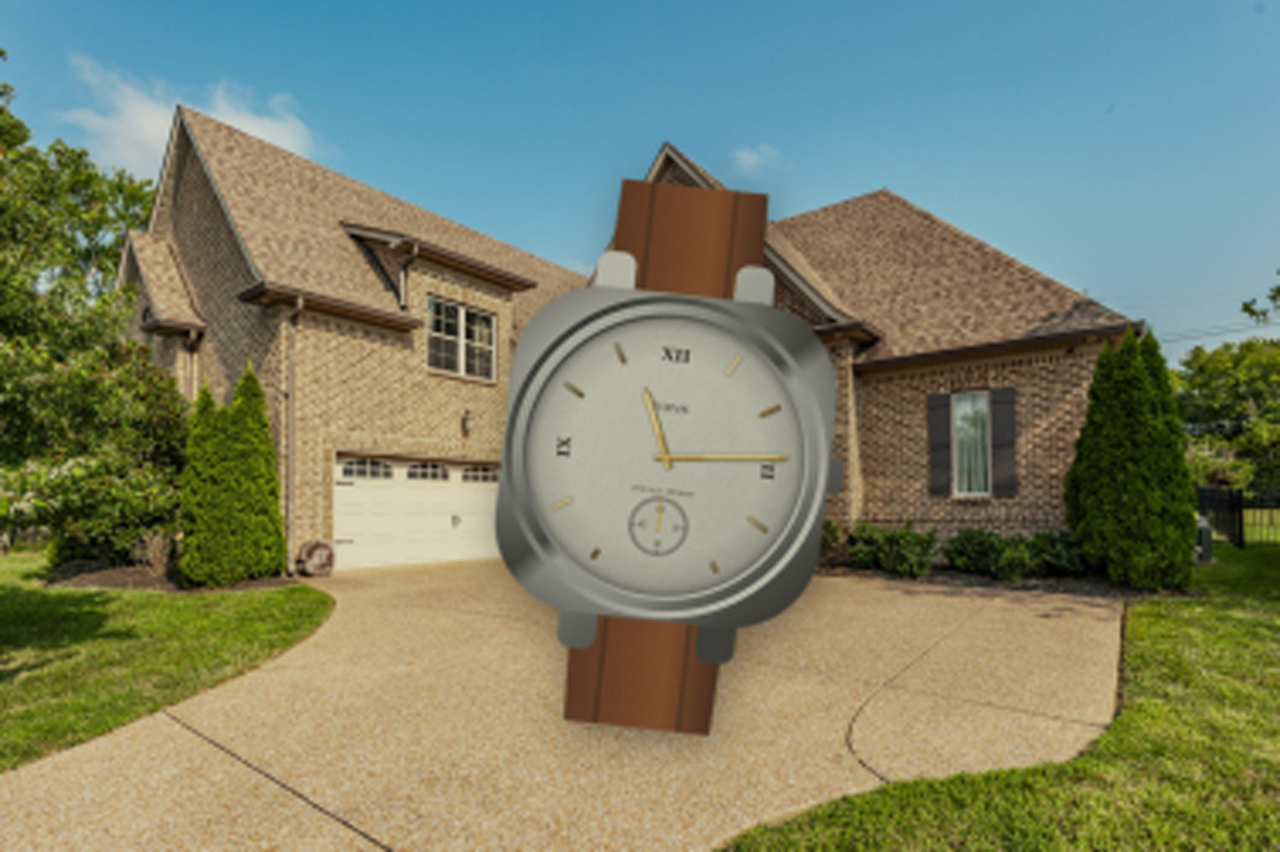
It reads 11:14
